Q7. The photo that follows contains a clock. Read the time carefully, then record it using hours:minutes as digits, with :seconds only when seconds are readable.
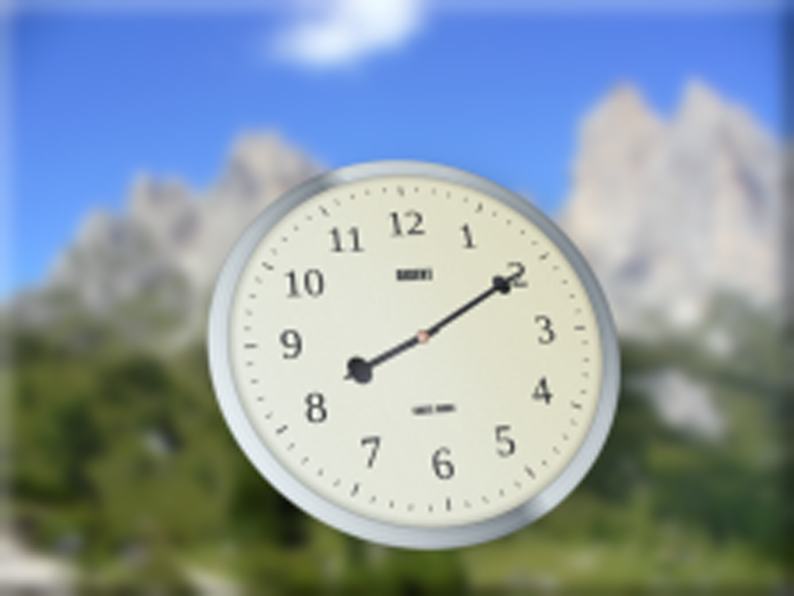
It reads 8:10
